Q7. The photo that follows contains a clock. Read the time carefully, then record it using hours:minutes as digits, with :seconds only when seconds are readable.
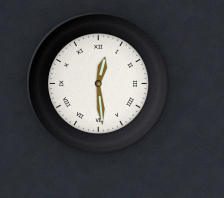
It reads 12:29
